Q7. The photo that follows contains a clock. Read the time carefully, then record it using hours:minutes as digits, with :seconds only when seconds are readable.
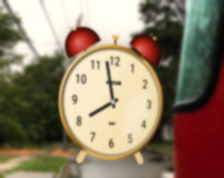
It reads 7:58
